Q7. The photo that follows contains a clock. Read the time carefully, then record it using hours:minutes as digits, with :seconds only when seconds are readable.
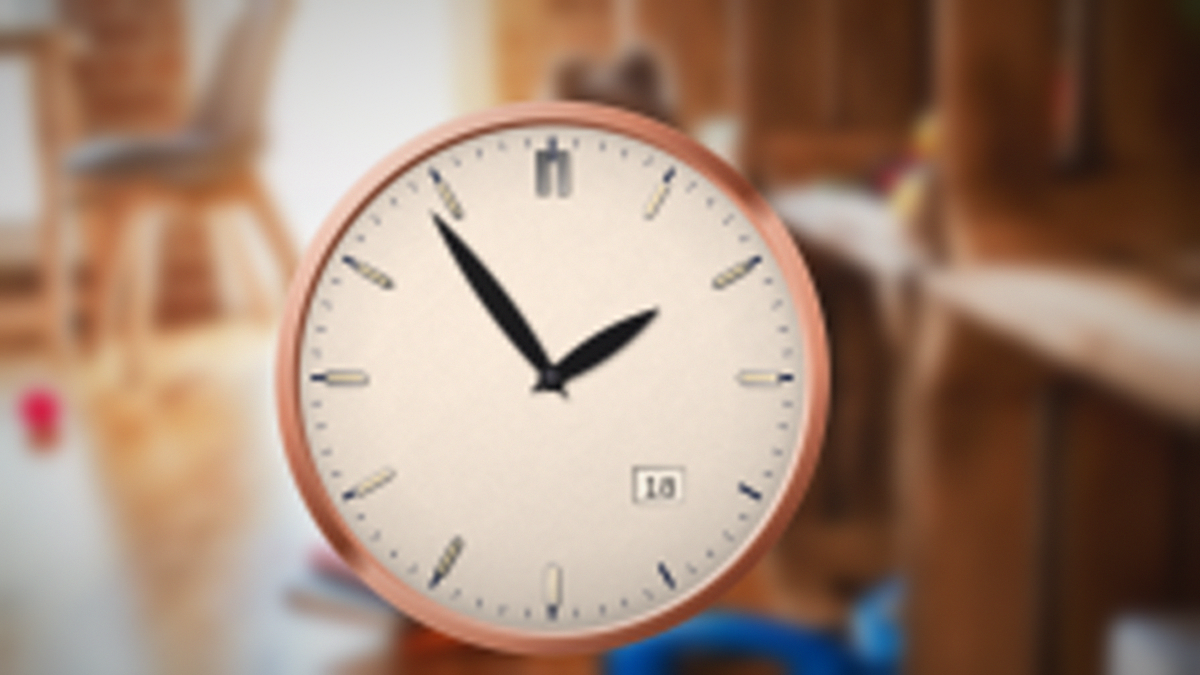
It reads 1:54
